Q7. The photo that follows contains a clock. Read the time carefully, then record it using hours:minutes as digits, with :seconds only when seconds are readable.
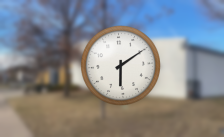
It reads 6:10
